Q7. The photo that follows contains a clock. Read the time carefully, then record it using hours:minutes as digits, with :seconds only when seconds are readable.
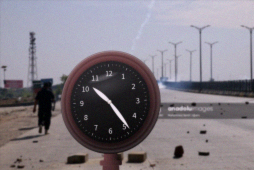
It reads 10:24
